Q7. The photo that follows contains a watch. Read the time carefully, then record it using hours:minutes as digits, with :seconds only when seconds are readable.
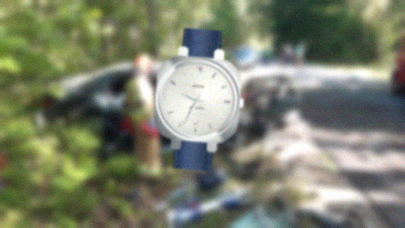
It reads 9:34
